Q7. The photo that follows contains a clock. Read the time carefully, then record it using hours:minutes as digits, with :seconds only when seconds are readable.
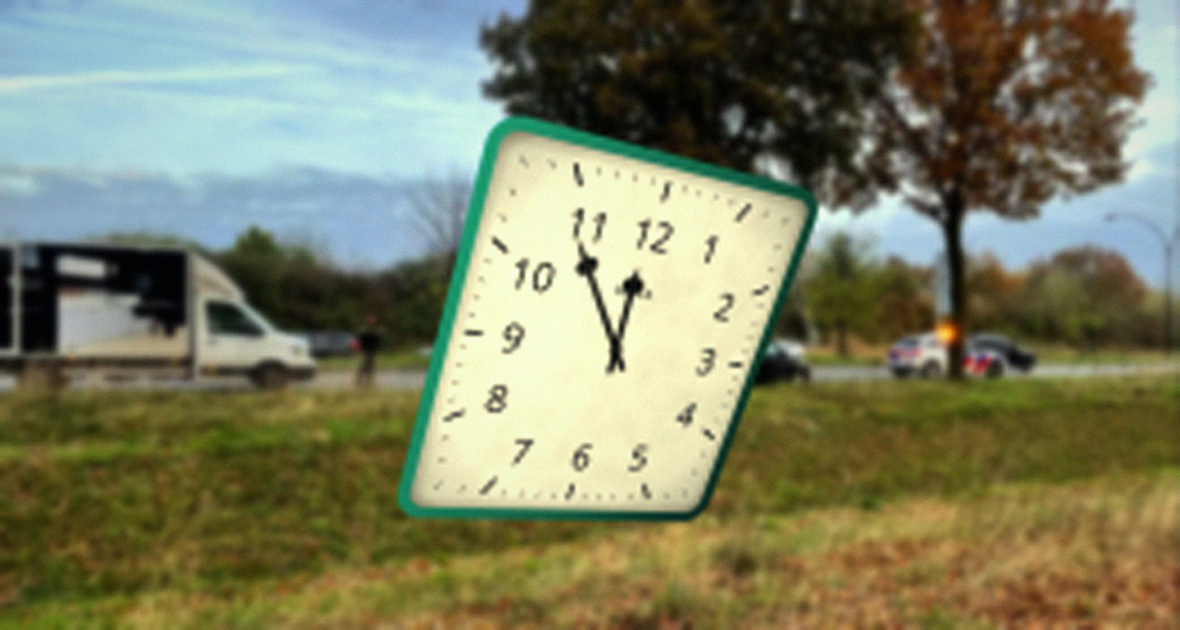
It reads 11:54
